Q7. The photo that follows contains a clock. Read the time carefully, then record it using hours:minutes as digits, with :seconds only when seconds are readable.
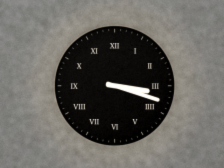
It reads 3:18
